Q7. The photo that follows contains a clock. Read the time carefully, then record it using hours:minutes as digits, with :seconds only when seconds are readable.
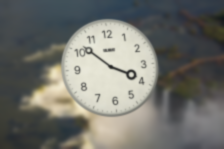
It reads 3:52
